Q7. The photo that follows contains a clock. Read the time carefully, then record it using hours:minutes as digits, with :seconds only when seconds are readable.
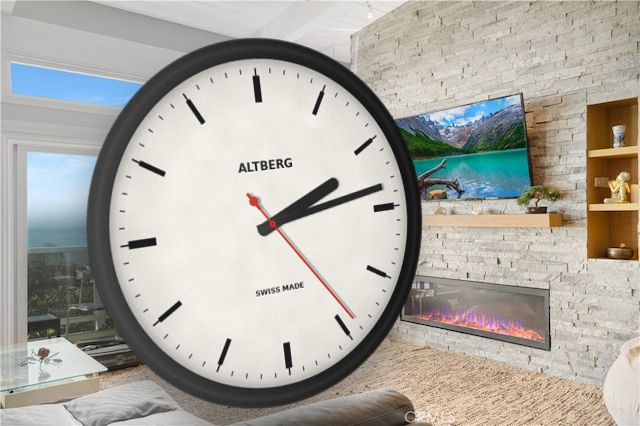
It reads 2:13:24
